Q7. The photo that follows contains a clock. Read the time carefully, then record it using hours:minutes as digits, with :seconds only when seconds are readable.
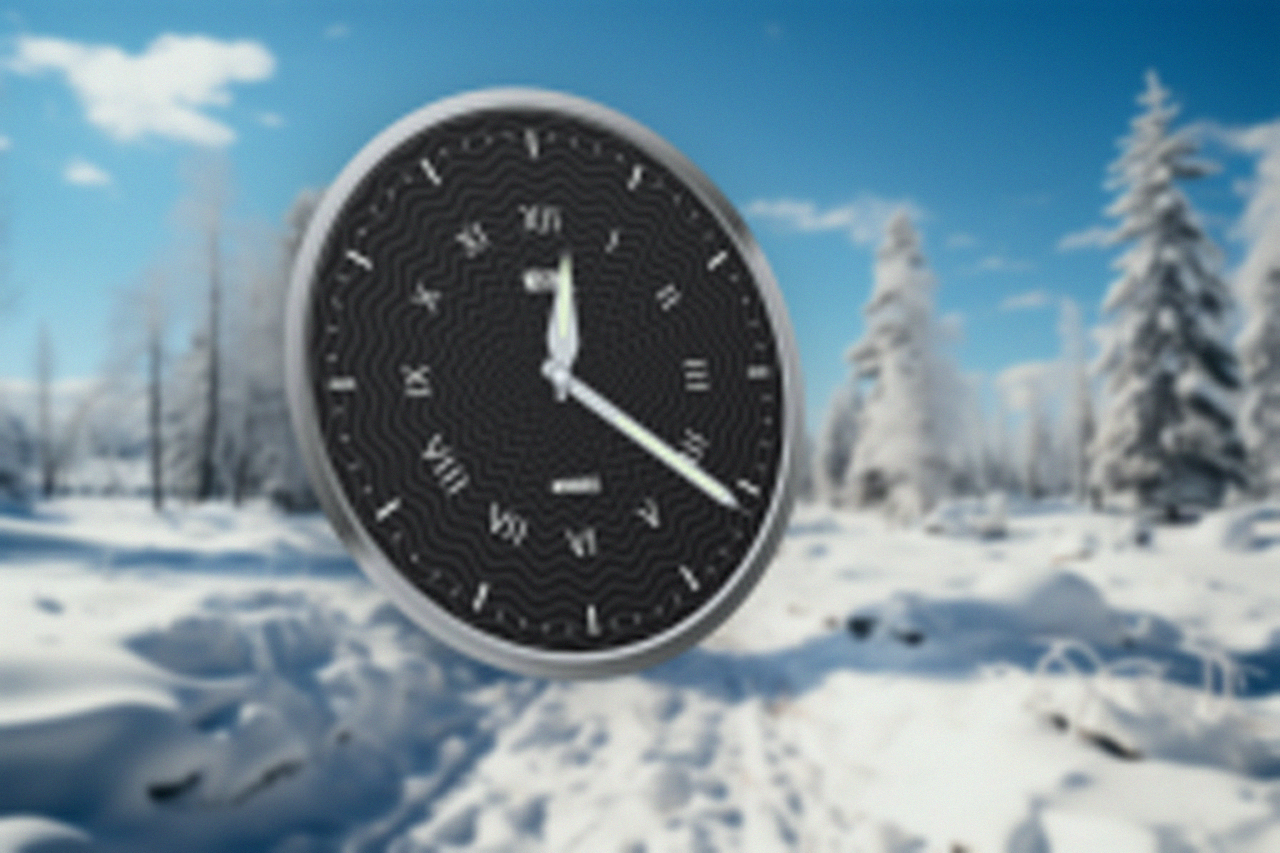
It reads 12:21
